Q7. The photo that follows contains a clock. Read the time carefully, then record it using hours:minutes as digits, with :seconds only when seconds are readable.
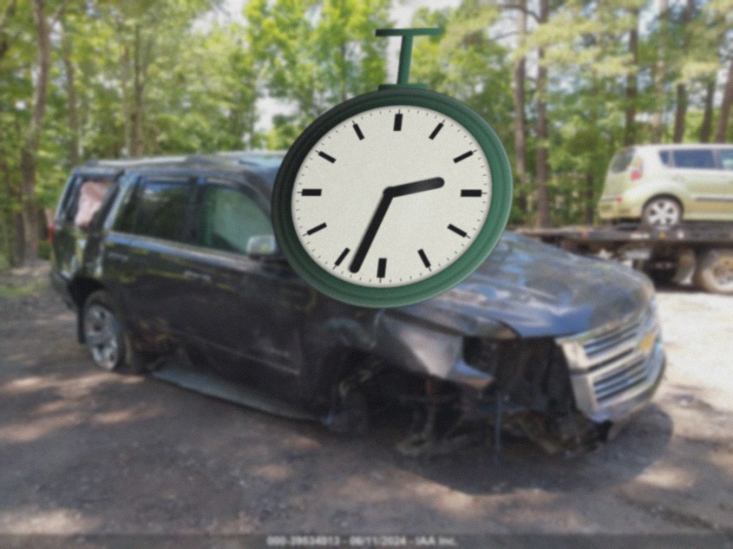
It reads 2:33
